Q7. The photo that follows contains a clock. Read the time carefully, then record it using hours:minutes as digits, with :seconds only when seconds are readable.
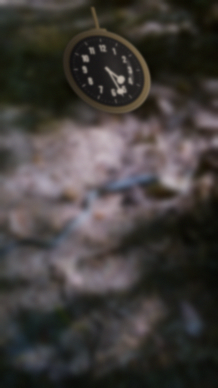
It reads 4:27
